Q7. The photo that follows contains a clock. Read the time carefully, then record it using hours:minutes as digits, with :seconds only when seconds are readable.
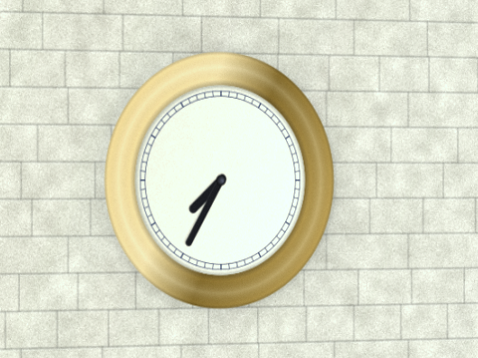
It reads 7:35
